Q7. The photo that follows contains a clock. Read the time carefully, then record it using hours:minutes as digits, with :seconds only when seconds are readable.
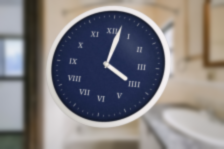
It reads 4:02
